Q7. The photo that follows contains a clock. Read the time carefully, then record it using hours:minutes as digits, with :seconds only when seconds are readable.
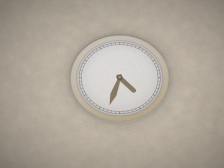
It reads 4:33
